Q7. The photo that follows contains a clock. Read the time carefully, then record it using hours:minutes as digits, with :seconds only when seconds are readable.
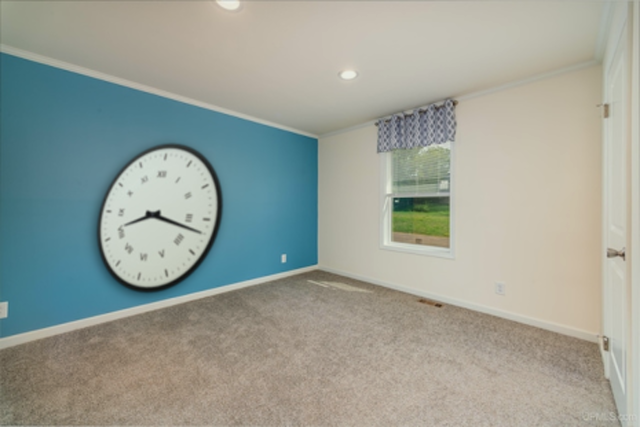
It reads 8:17
